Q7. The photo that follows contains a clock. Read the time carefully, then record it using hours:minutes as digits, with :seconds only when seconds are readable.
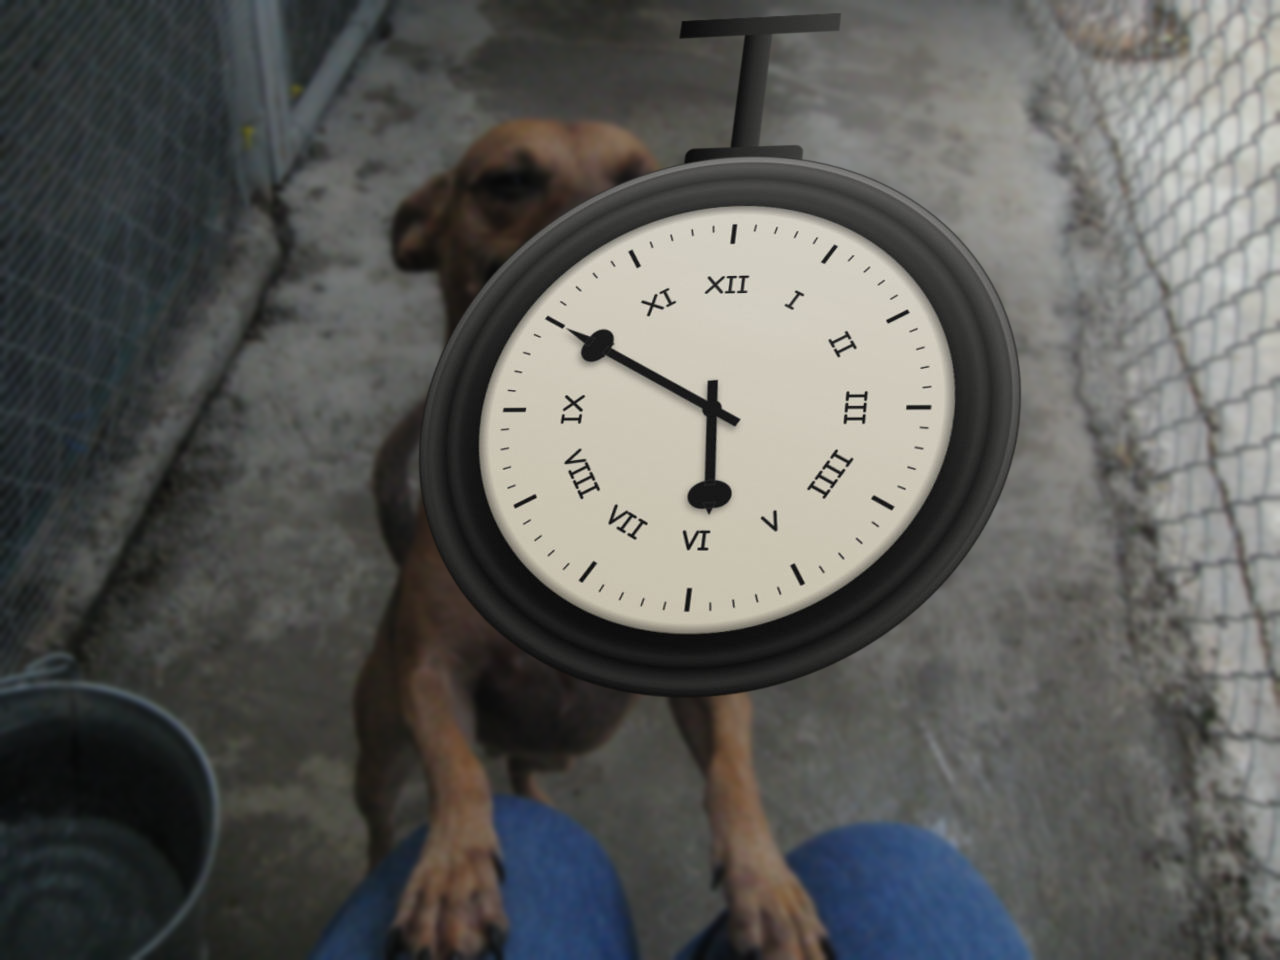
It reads 5:50
